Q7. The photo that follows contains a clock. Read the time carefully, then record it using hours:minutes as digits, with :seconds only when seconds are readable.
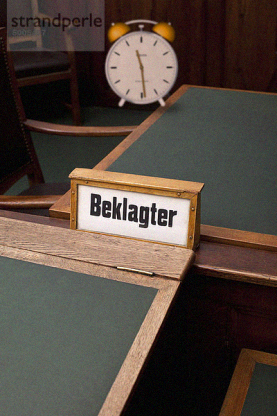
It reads 11:29
